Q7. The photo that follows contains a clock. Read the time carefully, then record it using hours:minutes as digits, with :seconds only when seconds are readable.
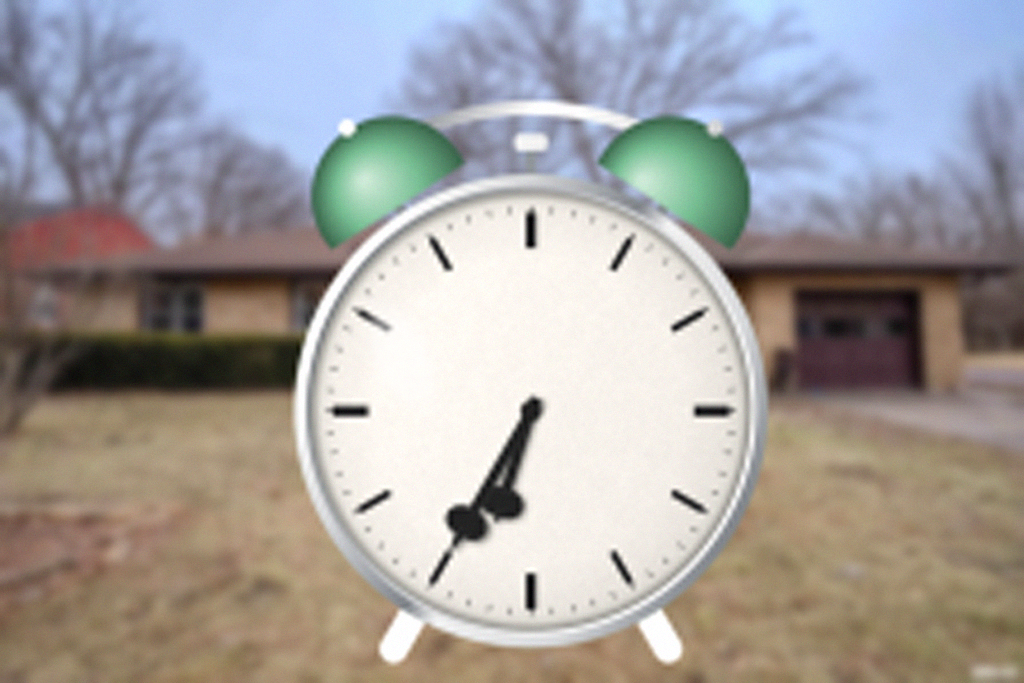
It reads 6:35
